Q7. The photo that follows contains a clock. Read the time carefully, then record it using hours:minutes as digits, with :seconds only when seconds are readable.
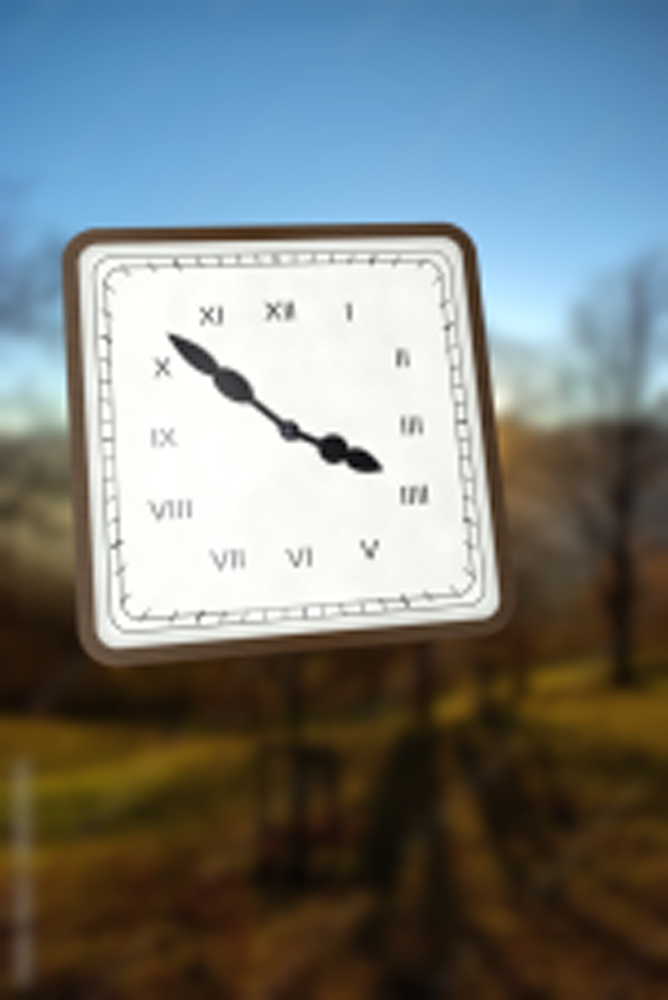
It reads 3:52
